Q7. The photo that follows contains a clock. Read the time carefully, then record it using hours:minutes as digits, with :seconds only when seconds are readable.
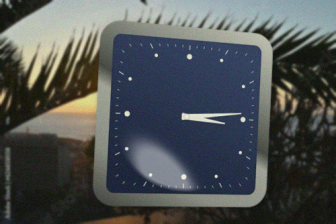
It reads 3:14
